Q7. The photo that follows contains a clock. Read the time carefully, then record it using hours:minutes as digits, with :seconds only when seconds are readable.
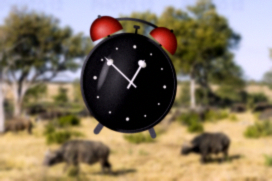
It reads 12:51
